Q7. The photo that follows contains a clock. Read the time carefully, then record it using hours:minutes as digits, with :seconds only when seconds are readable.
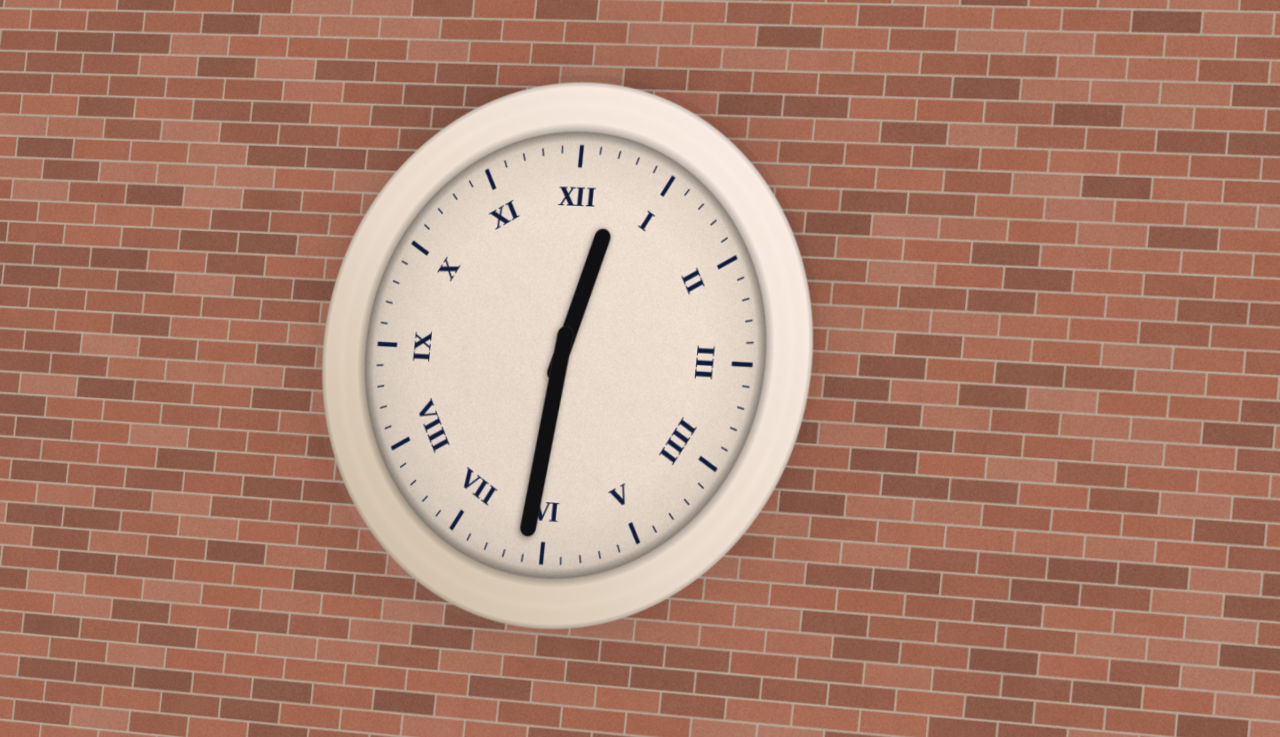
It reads 12:31
